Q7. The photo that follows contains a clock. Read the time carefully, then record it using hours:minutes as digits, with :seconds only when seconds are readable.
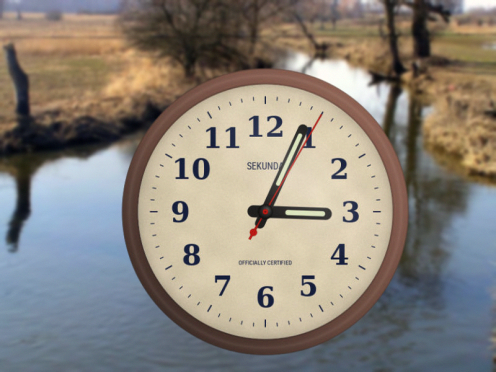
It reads 3:04:05
